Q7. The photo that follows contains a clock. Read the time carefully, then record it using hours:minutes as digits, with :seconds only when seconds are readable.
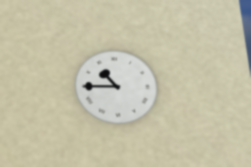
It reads 10:45
